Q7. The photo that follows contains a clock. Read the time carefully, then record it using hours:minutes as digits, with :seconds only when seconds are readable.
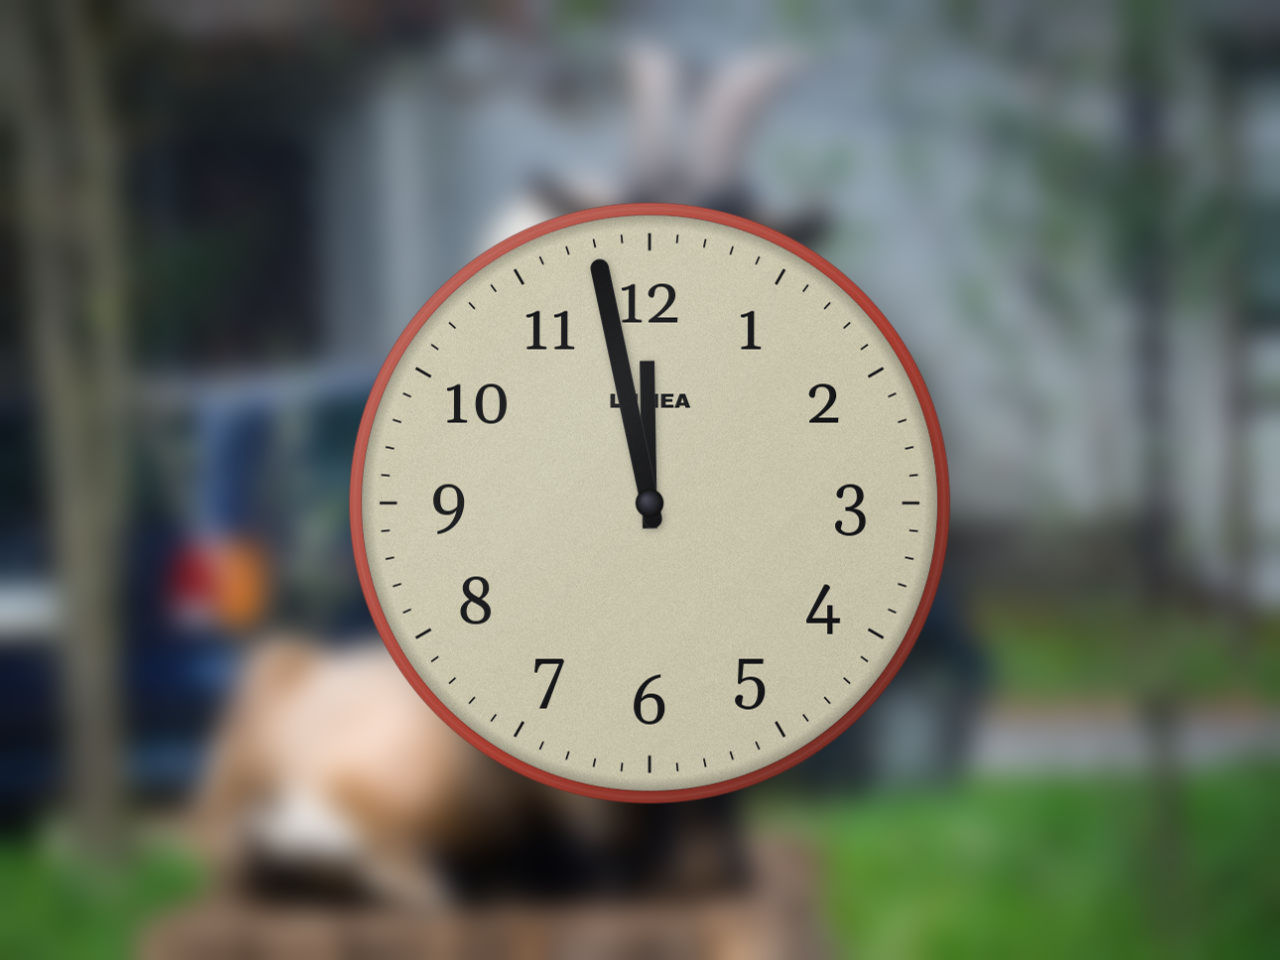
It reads 11:58
